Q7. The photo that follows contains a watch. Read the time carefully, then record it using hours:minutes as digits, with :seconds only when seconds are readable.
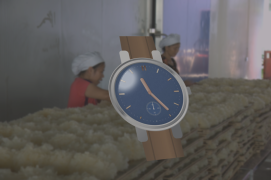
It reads 11:24
